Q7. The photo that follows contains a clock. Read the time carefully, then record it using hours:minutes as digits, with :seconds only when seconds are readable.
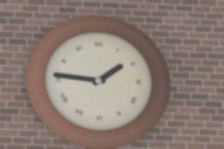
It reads 1:46
